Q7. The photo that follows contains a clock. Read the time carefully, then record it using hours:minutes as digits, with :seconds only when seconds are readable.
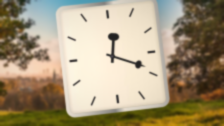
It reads 12:19
